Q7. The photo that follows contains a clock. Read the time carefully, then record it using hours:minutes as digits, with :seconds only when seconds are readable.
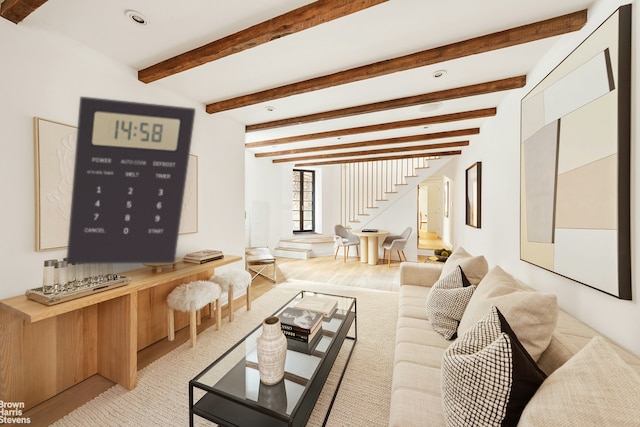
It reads 14:58
